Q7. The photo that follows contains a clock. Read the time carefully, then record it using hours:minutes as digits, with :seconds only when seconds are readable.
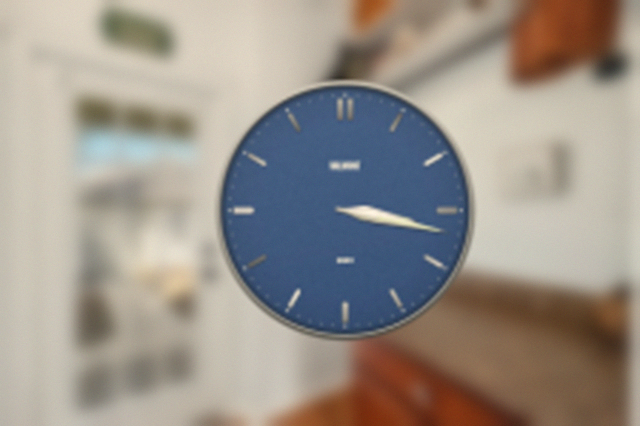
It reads 3:17
